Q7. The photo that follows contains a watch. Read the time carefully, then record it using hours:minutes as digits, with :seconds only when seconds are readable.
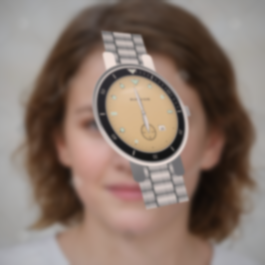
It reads 5:59
